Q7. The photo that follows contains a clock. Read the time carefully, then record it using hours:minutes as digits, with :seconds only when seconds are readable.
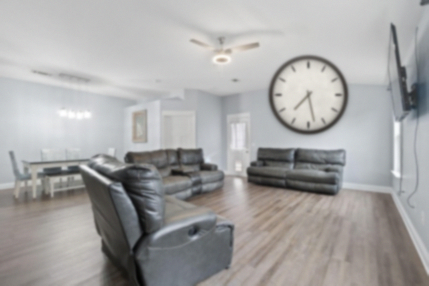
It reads 7:28
